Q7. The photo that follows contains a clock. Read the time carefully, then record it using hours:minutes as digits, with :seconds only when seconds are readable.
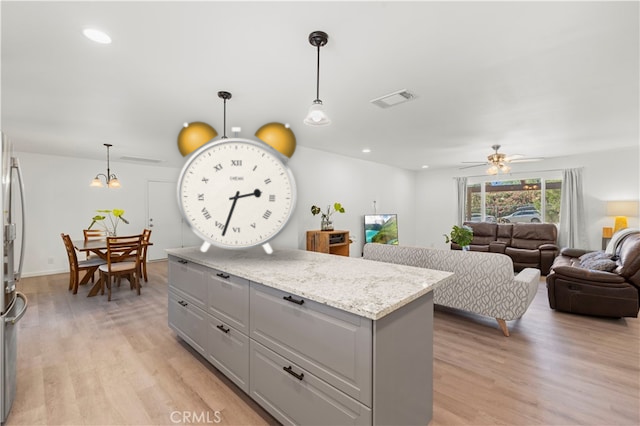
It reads 2:33
